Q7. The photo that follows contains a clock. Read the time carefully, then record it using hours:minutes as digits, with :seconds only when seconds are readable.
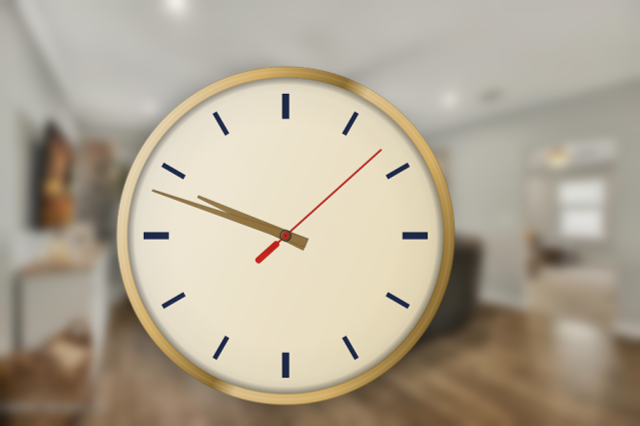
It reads 9:48:08
